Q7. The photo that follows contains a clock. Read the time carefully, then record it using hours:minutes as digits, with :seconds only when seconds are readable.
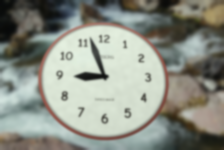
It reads 8:57
